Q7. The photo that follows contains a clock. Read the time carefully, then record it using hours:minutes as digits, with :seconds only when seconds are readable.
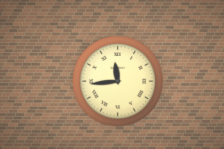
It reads 11:44
